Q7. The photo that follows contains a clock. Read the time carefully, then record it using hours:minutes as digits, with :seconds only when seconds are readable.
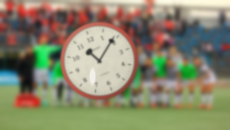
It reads 11:09
